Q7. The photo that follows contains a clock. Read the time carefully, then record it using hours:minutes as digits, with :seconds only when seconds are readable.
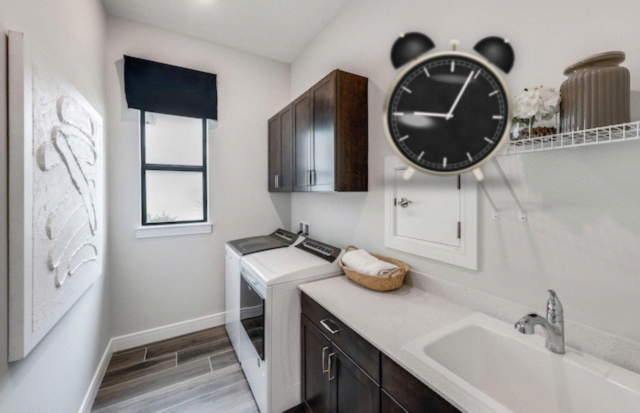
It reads 9:04
